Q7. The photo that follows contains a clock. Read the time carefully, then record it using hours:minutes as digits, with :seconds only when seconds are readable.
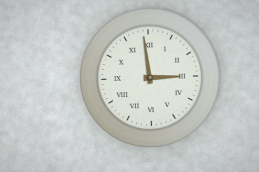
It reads 2:59
